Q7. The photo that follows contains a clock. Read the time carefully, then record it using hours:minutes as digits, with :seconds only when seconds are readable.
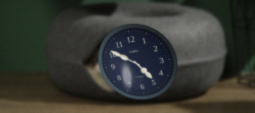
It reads 4:51
